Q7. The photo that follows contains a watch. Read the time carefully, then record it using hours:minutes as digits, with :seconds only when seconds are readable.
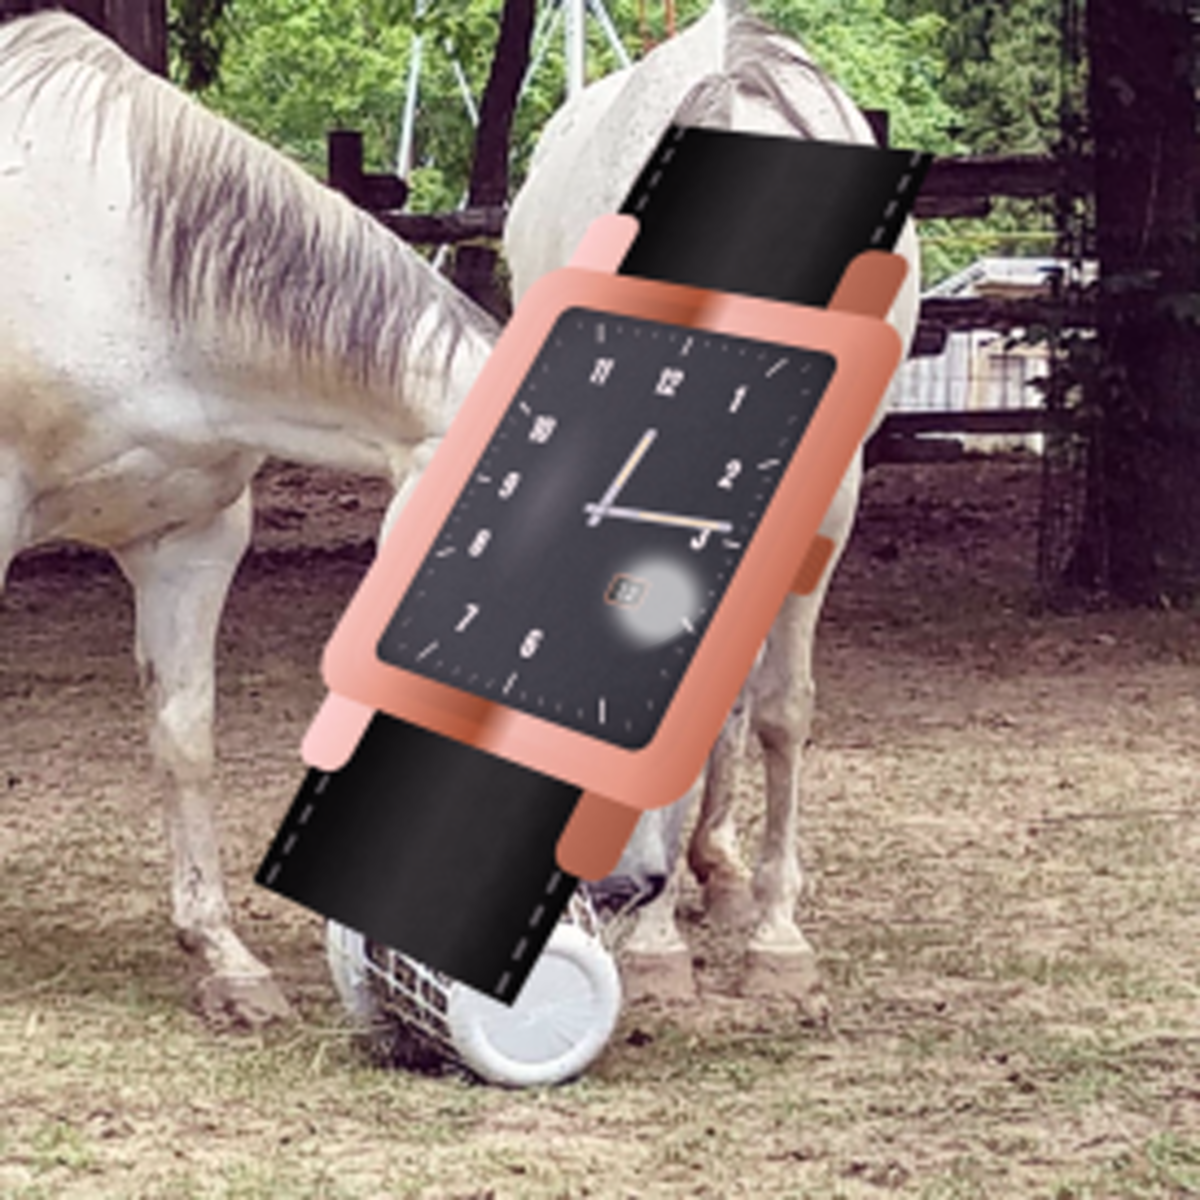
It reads 12:14
